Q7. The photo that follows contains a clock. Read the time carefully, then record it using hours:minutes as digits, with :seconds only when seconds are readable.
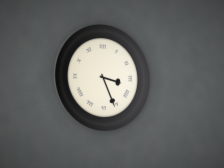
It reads 3:26
